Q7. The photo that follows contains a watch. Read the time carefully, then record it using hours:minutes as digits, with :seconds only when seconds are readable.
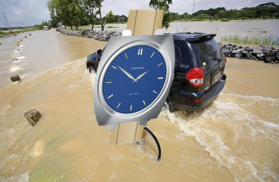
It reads 1:51
